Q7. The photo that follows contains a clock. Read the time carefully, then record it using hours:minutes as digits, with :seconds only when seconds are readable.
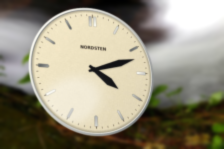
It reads 4:12
